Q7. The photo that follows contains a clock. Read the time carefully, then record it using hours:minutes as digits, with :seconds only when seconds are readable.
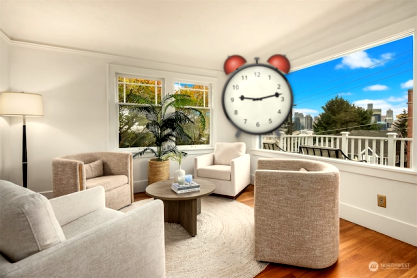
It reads 9:13
